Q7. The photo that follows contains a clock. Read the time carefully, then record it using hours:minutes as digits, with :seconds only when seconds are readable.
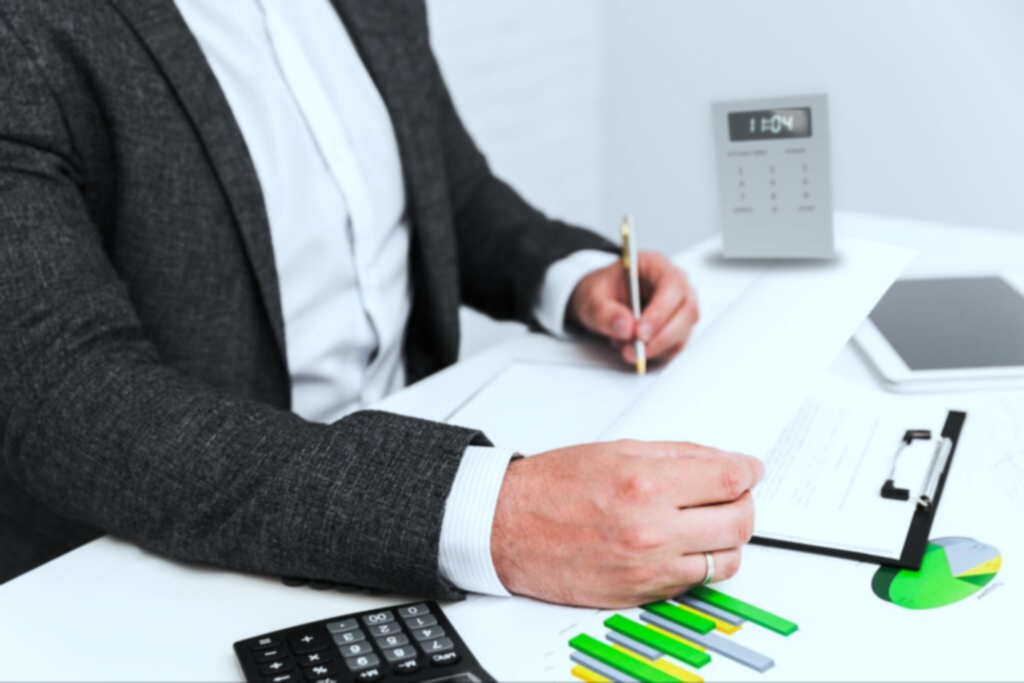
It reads 11:04
